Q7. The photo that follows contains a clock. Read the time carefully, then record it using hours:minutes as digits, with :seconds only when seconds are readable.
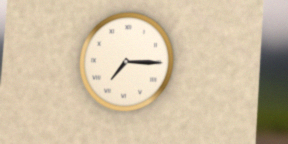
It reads 7:15
